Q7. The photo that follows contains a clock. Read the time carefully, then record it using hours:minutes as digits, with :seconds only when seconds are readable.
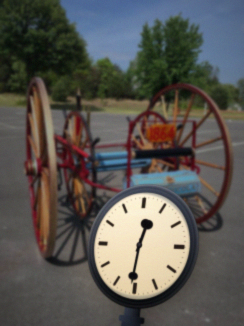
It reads 12:31
